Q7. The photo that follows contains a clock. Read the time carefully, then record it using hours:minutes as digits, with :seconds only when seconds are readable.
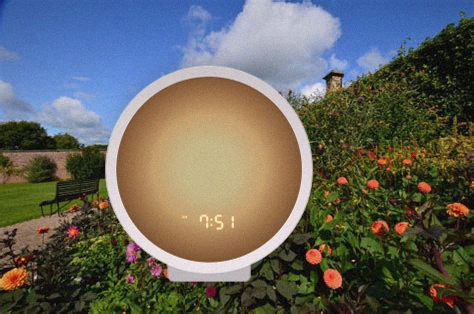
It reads 7:51
